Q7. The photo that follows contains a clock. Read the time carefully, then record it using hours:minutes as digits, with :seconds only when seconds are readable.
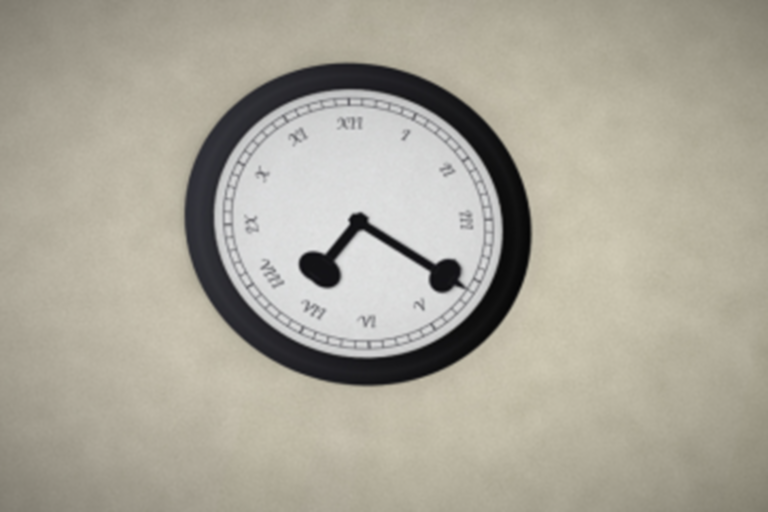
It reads 7:21
